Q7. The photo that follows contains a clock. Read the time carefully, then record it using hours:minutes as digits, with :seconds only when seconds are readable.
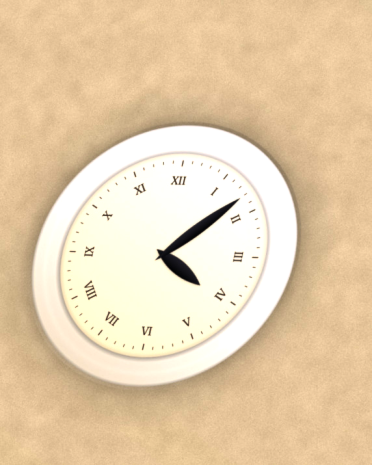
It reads 4:08
